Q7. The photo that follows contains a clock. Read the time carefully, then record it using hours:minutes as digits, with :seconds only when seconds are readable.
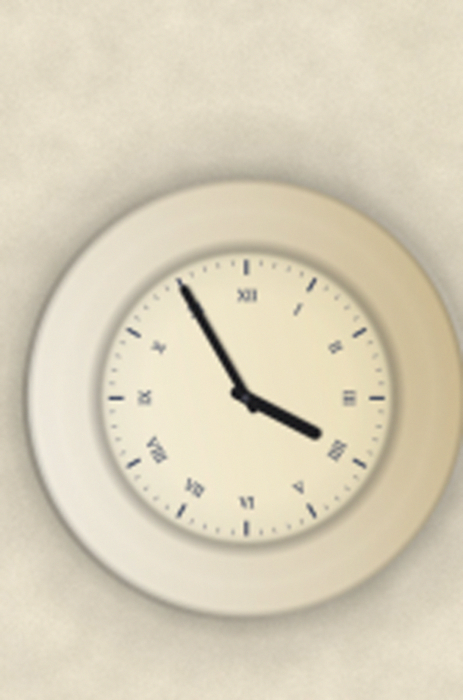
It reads 3:55
